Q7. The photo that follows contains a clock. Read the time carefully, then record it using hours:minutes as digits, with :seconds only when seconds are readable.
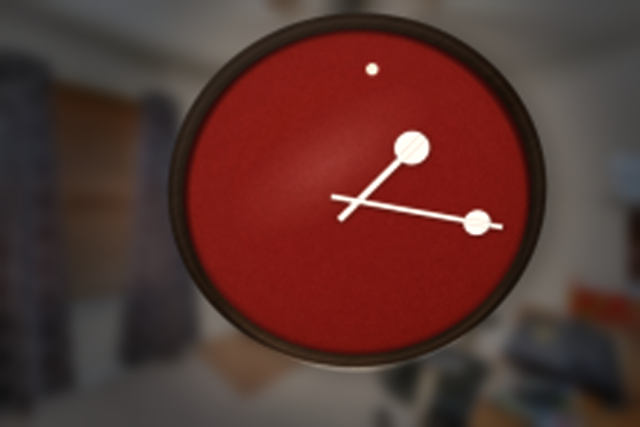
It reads 1:16
